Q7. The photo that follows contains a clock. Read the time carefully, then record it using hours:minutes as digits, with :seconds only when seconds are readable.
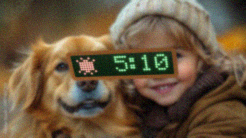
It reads 5:10
